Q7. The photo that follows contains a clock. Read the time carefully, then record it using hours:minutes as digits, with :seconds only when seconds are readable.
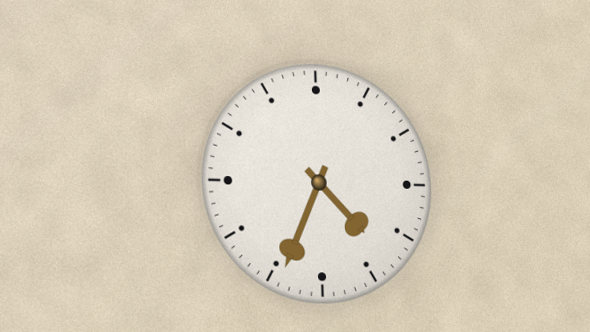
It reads 4:34
